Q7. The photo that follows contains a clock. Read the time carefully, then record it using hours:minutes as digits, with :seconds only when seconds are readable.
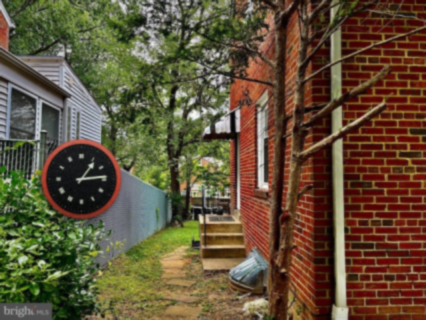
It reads 1:14
